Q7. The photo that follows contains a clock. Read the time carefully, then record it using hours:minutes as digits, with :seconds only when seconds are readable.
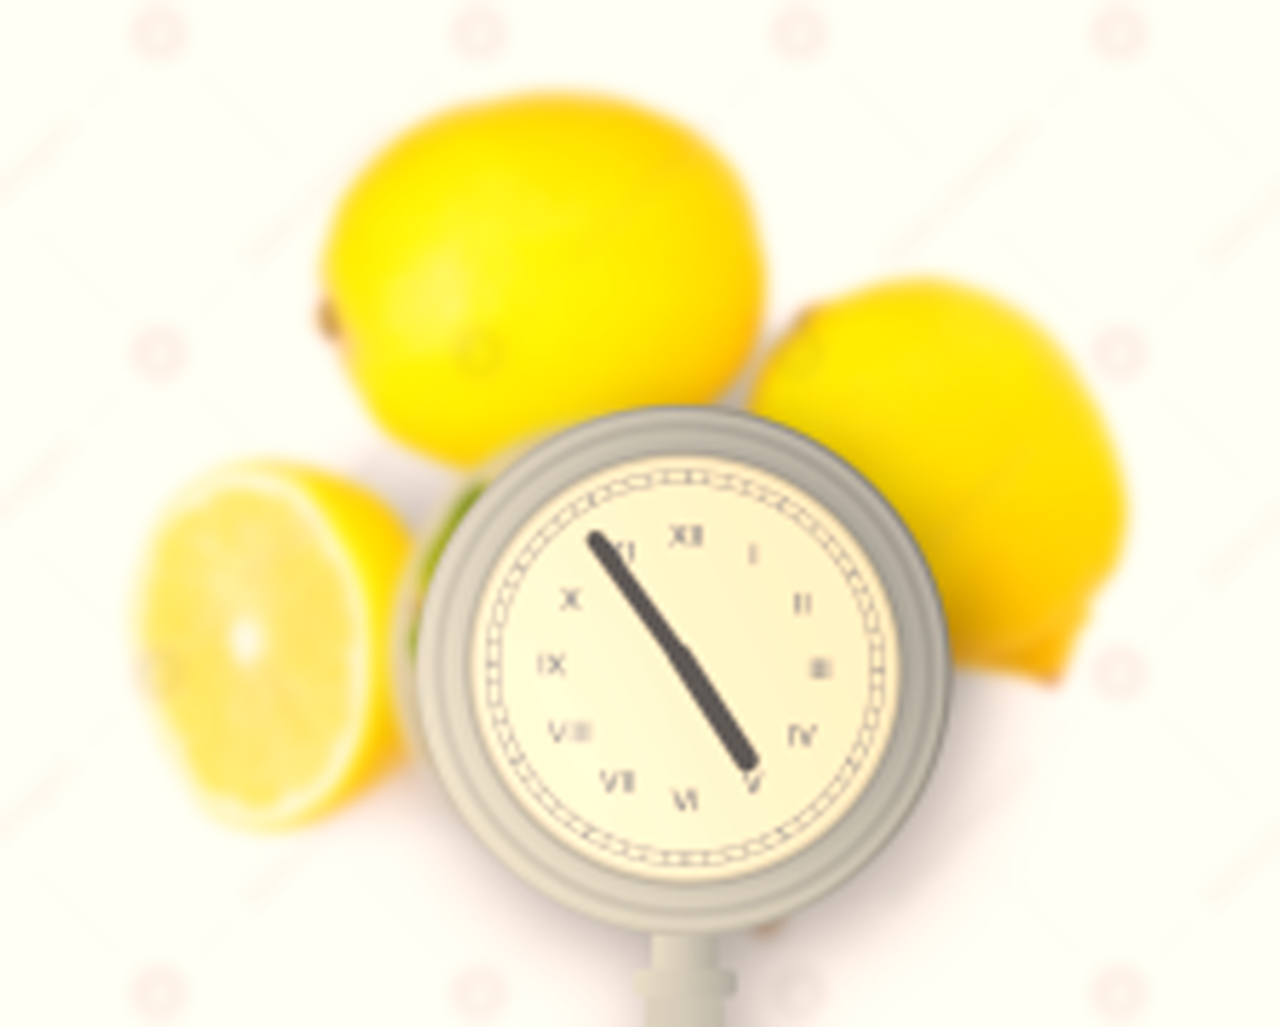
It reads 4:54
